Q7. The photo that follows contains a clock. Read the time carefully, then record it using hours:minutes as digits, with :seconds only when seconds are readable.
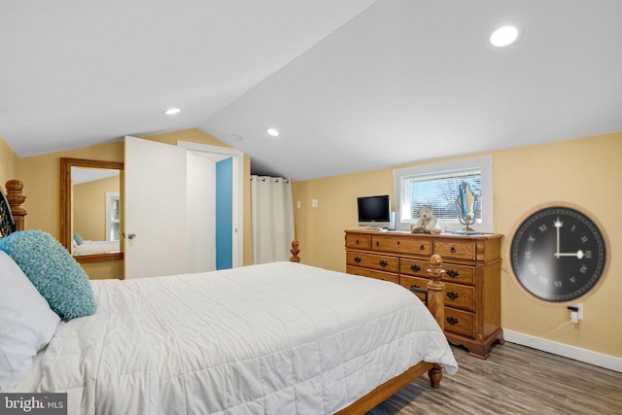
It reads 3:00
